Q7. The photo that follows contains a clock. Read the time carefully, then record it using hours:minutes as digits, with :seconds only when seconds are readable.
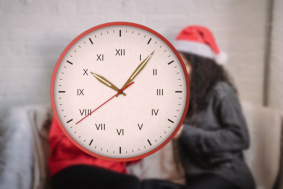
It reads 10:06:39
